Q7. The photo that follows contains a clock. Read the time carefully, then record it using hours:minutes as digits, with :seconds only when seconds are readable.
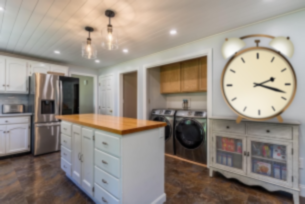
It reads 2:18
